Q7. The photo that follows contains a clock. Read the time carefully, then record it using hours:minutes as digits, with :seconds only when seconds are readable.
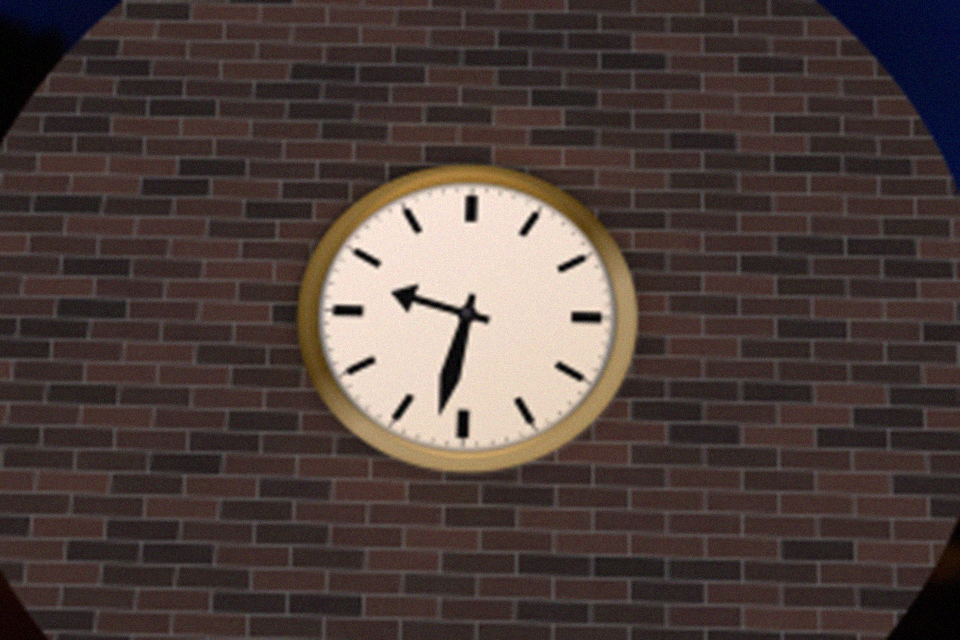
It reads 9:32
